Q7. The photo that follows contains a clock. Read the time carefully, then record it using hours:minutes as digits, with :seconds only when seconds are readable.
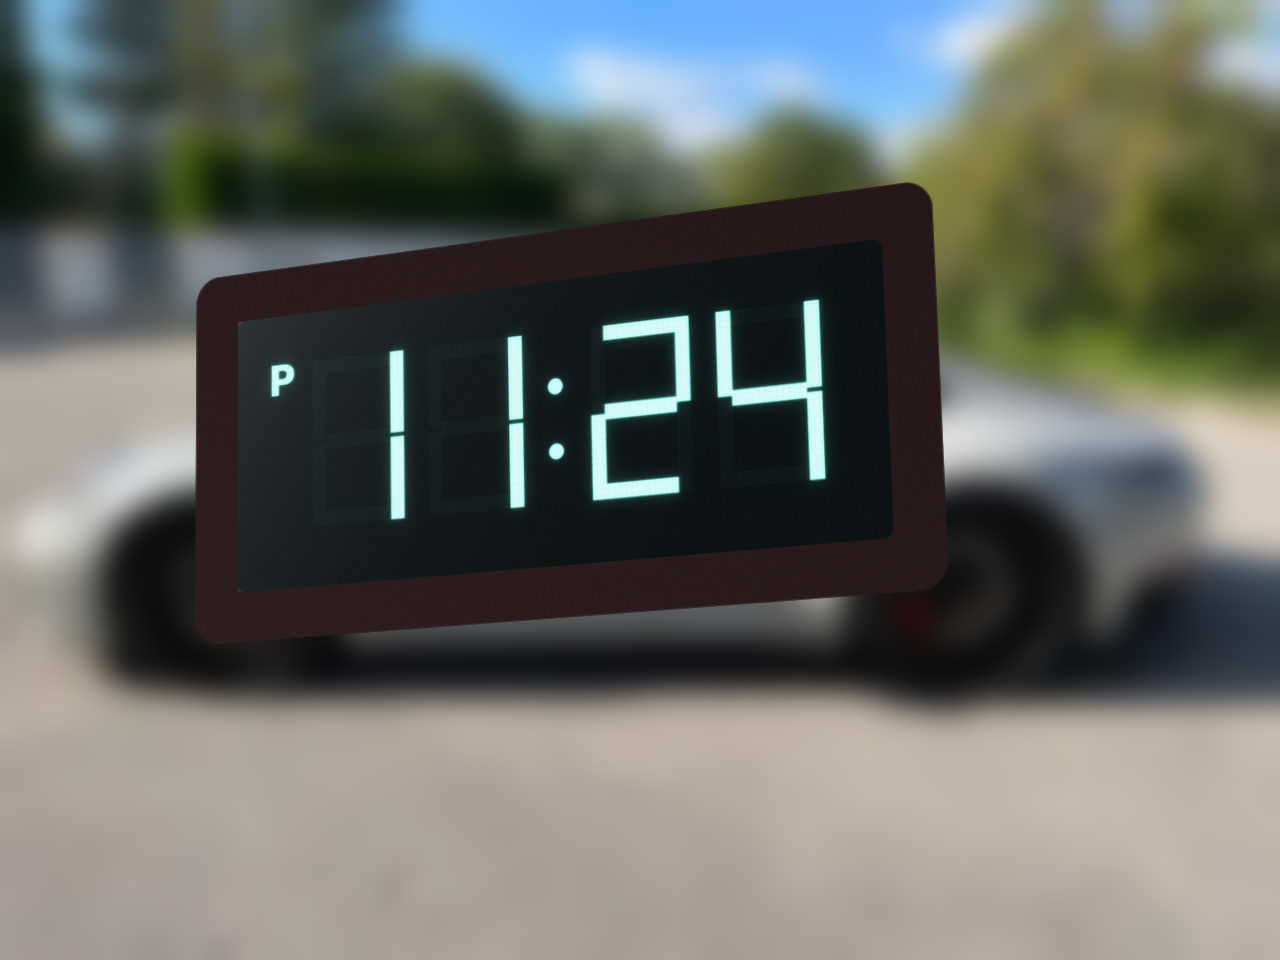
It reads 11:24
